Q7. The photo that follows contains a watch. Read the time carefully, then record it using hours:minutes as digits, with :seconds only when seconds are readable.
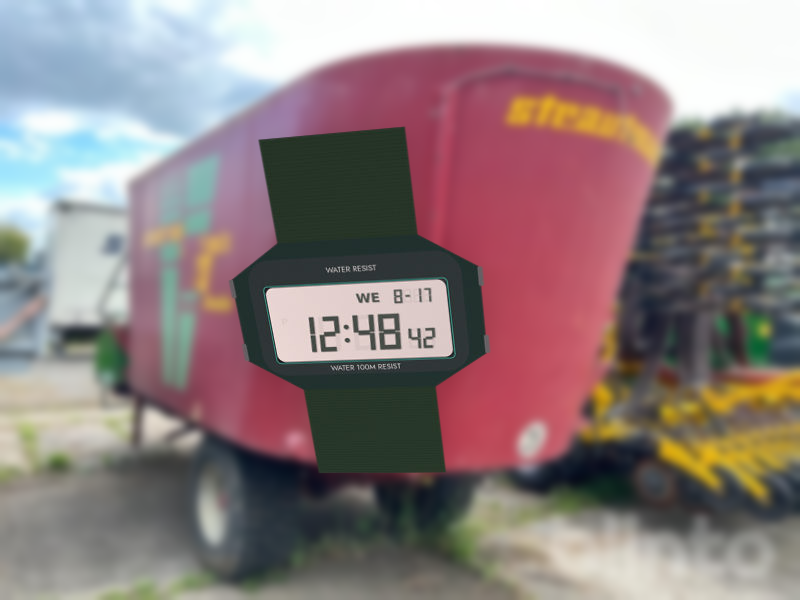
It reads 12:48:42
